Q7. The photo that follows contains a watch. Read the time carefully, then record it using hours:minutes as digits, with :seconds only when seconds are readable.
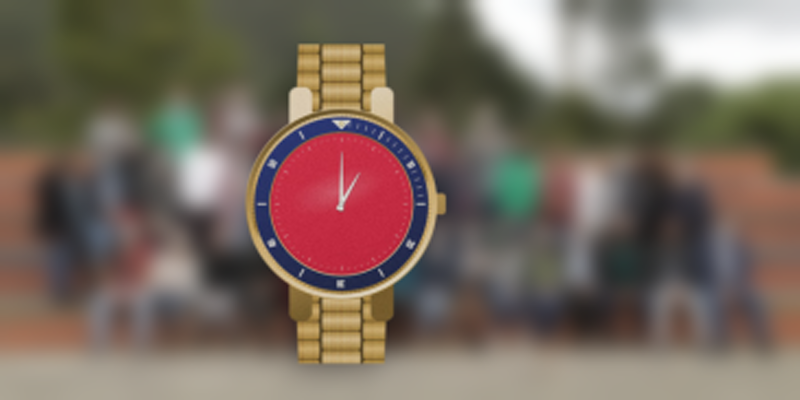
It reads 1:00
